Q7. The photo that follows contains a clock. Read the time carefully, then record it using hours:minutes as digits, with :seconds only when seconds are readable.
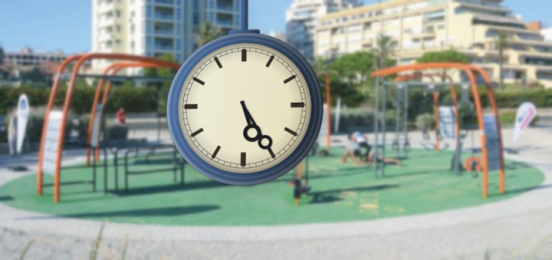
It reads 5:25
